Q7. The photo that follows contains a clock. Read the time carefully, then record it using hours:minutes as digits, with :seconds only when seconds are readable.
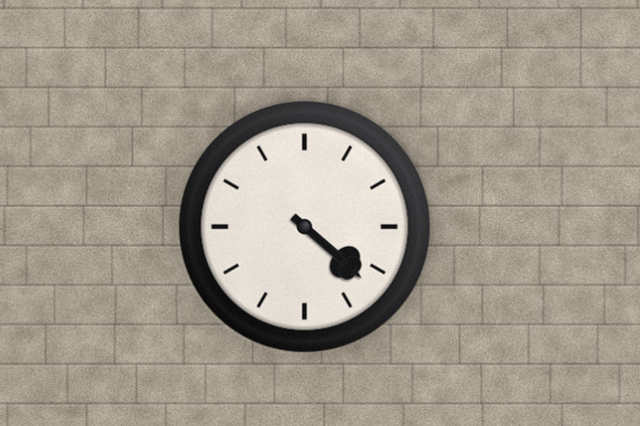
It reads 4:22
